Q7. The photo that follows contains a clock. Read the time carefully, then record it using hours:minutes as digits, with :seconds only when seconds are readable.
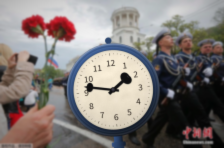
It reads 1:47
